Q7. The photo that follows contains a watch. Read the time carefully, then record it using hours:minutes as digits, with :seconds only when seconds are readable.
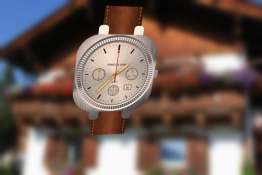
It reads 1:37
